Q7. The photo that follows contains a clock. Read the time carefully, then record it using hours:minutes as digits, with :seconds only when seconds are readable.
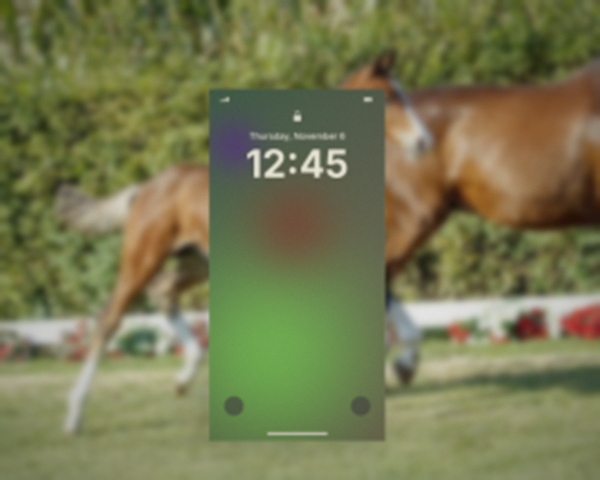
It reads 12:45
